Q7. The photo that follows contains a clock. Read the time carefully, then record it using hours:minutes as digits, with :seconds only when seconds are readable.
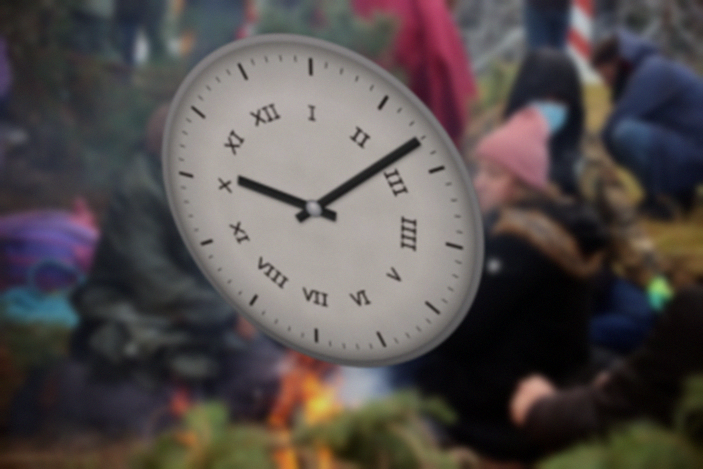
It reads 10:13
